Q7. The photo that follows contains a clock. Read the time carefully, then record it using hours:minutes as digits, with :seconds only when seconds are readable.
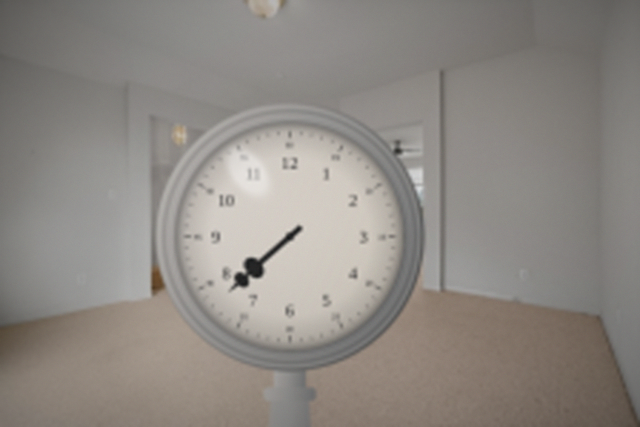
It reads 7:38
